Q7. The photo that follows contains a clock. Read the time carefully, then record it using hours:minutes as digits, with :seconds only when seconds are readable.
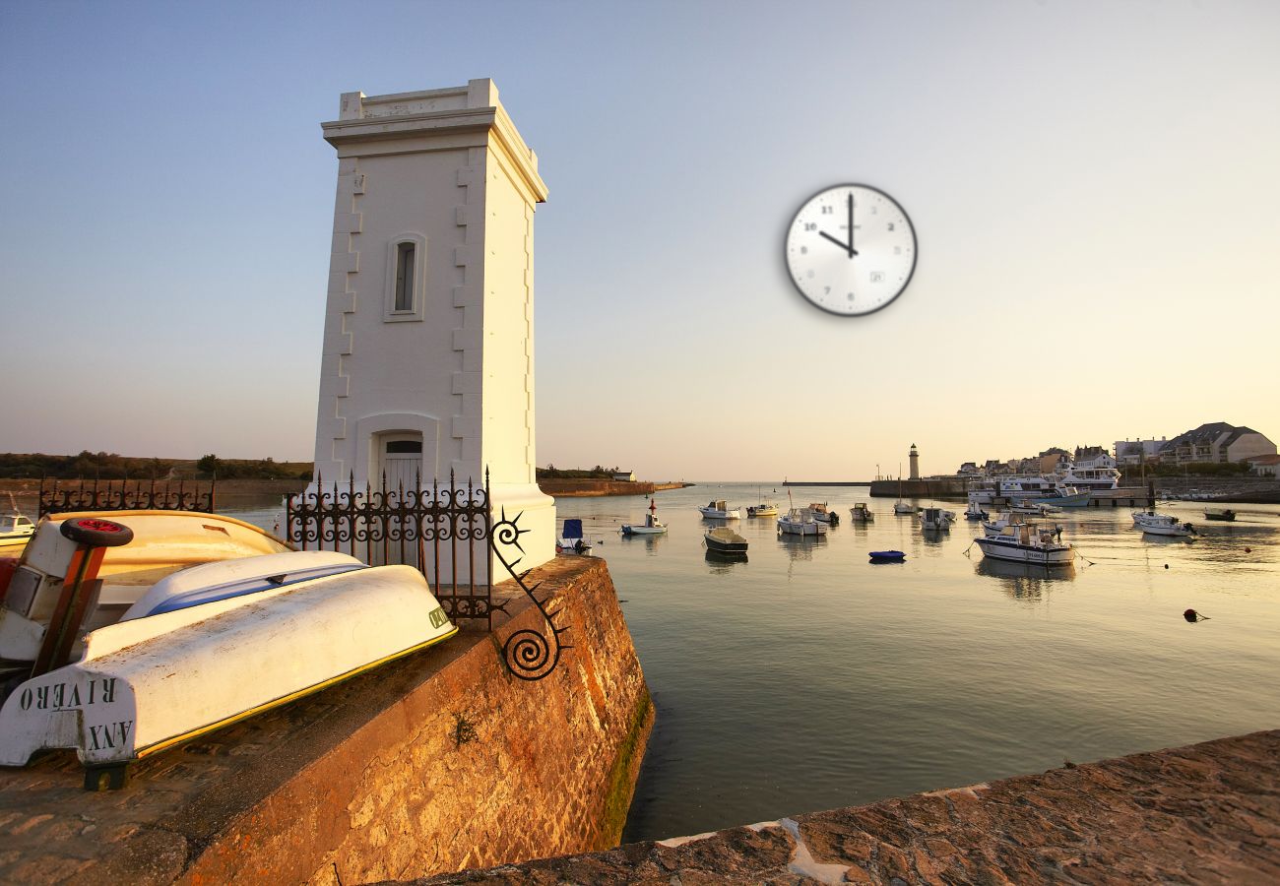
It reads 10:00
